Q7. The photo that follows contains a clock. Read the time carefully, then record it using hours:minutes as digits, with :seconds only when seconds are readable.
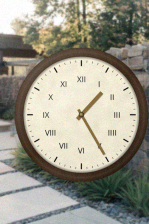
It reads 1:25
